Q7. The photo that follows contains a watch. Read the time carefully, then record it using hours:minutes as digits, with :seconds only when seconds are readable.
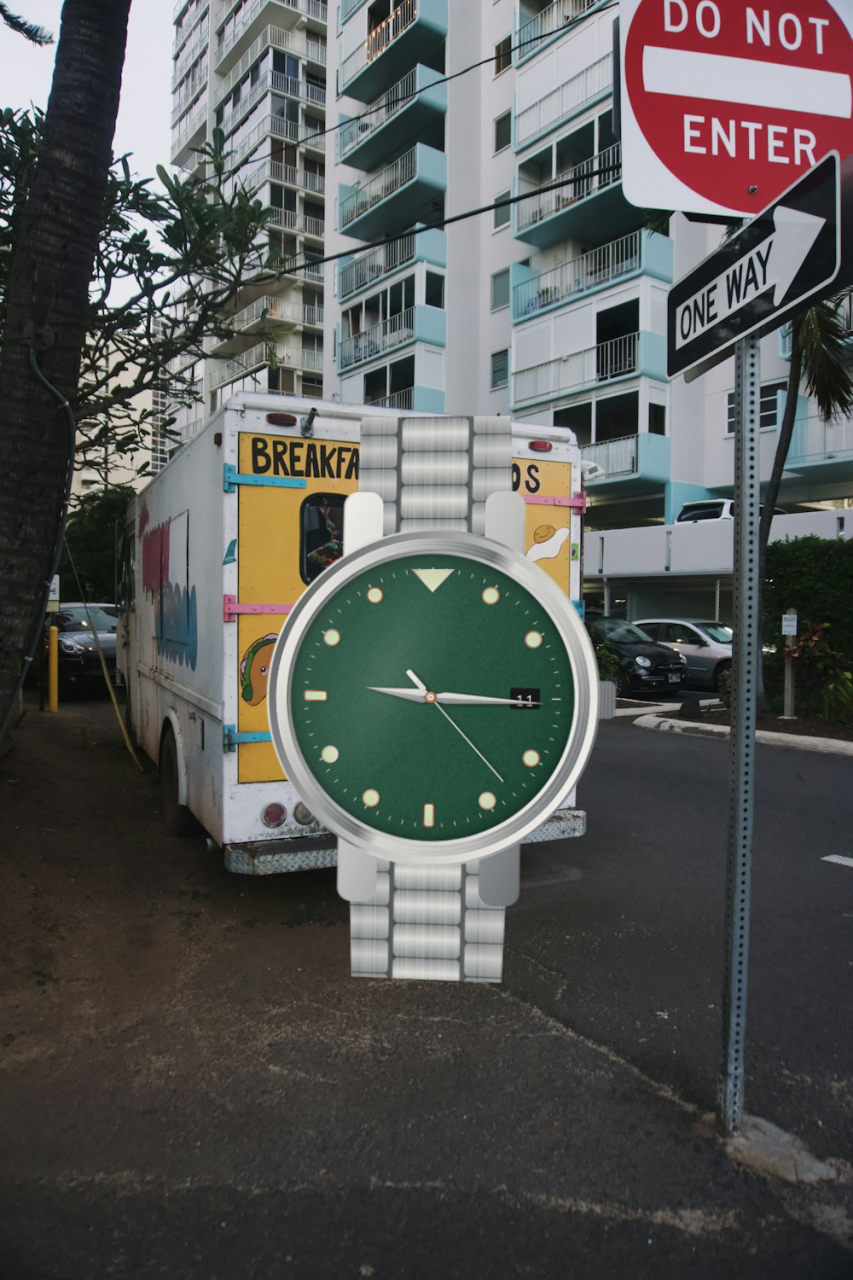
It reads 9:15:23
